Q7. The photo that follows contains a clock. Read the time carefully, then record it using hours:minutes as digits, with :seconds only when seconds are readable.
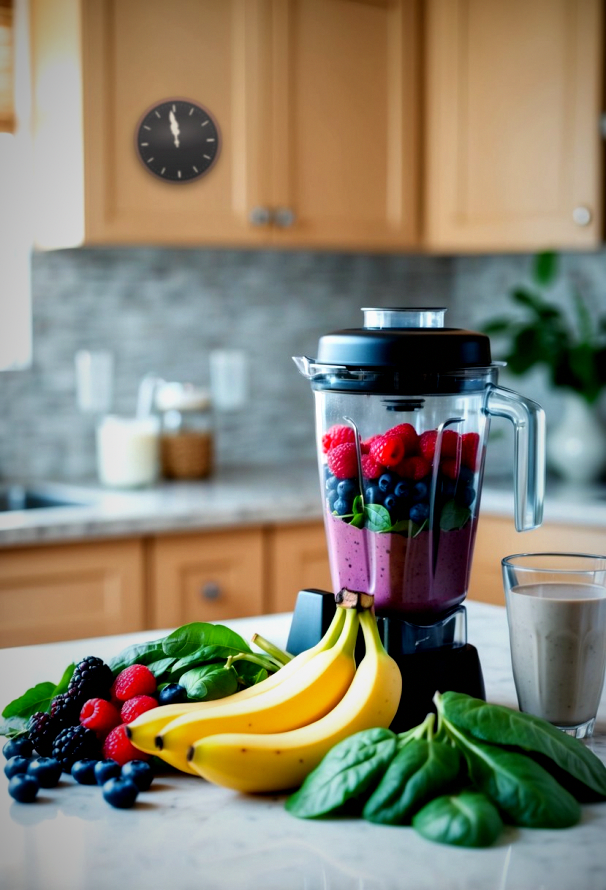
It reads 11:59
